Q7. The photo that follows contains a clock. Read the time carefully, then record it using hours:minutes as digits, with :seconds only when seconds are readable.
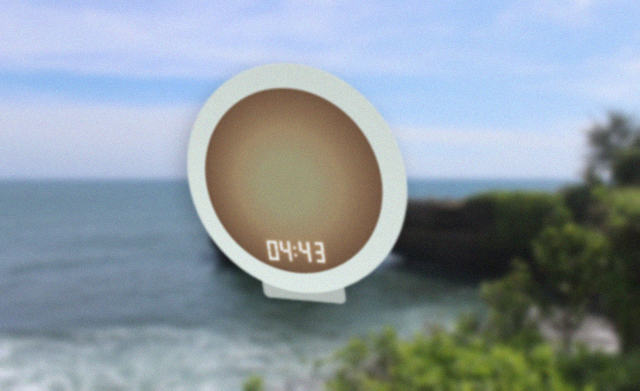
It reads 4:43
